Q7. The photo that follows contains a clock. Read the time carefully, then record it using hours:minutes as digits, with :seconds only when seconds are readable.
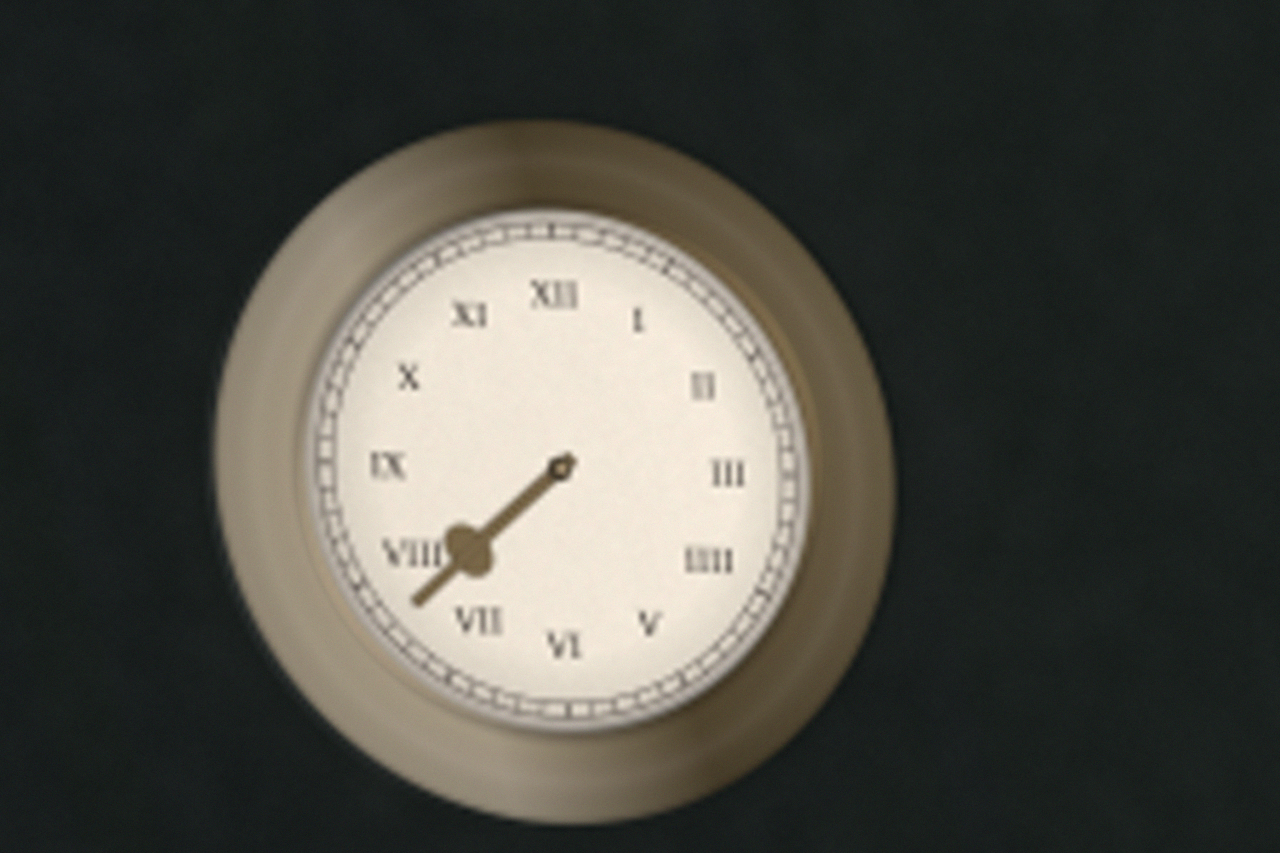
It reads 7:38
